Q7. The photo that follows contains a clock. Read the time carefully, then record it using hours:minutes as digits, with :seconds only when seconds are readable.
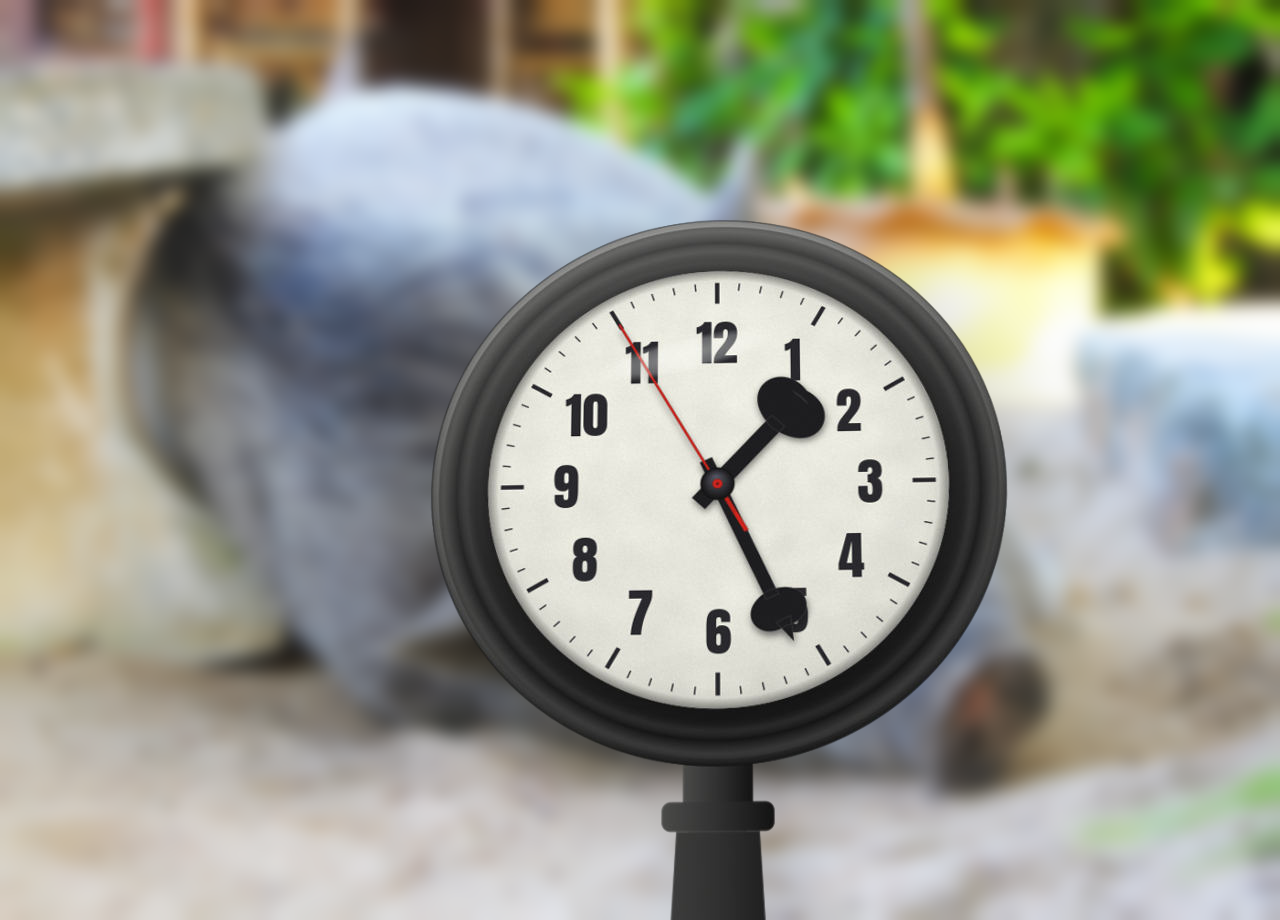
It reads 1:25:55
